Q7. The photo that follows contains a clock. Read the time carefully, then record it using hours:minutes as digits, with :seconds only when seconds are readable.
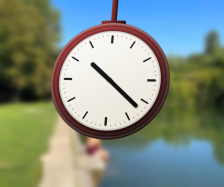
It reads 10:22
